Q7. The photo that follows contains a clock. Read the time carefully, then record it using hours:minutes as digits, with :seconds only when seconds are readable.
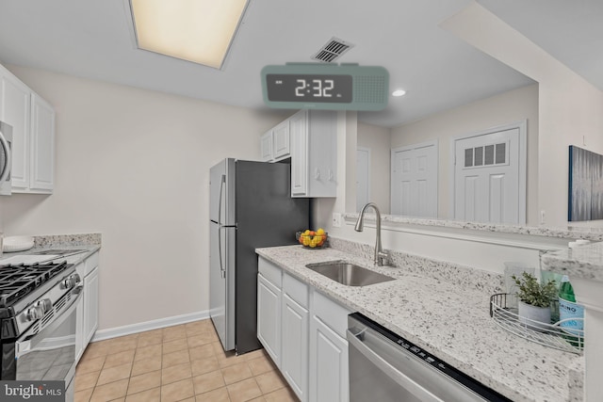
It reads 2:32
